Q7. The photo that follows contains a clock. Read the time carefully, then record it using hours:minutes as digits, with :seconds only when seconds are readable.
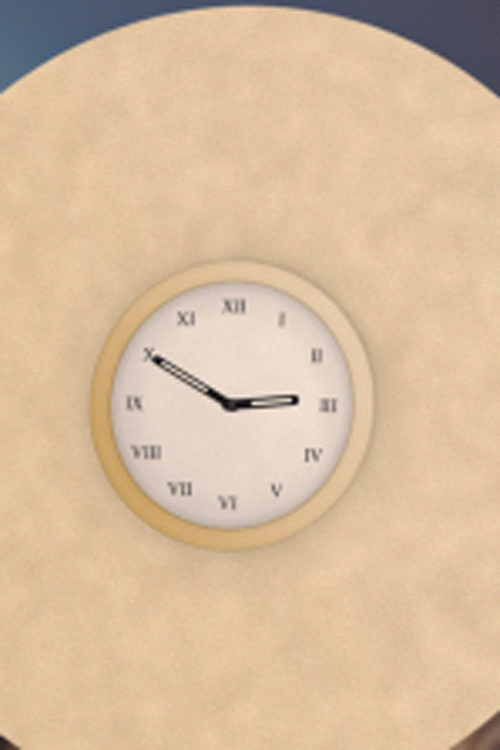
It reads 2:50
